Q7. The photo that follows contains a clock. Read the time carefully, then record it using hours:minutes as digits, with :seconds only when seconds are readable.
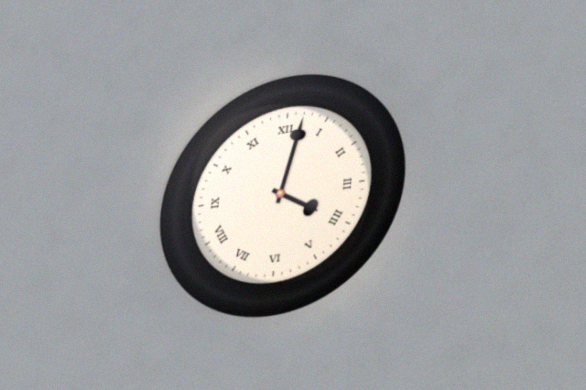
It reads 4:02
